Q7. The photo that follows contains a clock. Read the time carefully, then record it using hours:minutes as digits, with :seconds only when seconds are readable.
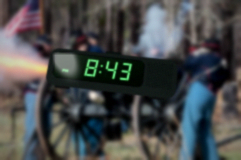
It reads 8:43
